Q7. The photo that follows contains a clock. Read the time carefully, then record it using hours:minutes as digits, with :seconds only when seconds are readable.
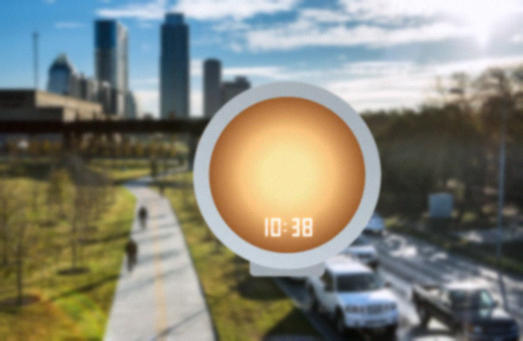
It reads 10:38
